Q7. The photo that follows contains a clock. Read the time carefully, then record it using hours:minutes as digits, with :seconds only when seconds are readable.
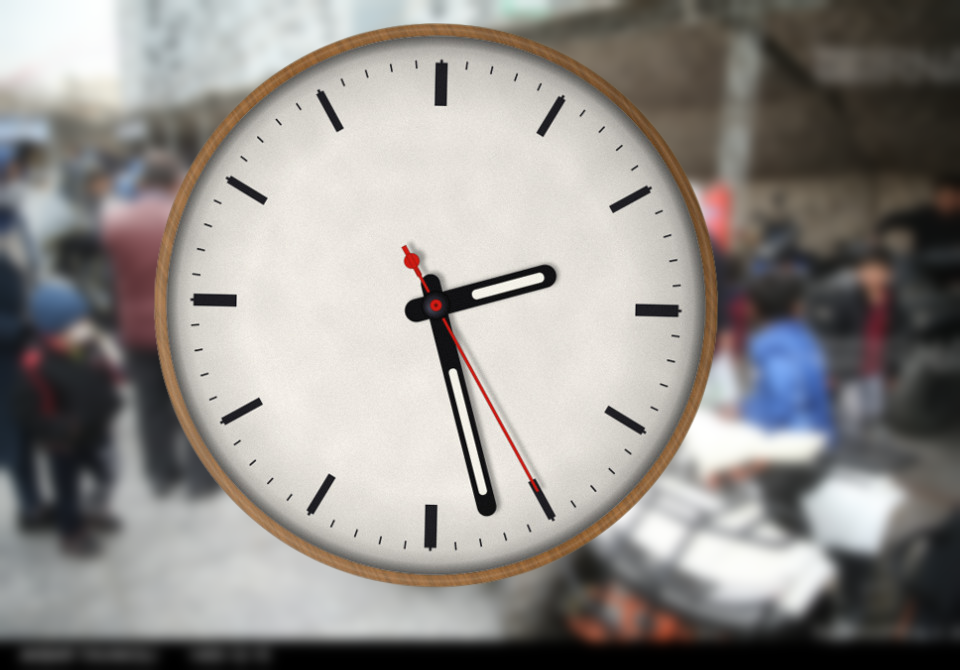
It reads 2:27:25
